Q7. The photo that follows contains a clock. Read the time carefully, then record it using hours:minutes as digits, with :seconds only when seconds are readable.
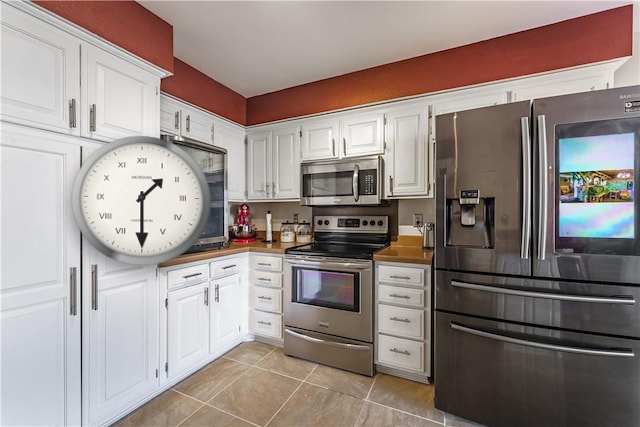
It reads 1:30
